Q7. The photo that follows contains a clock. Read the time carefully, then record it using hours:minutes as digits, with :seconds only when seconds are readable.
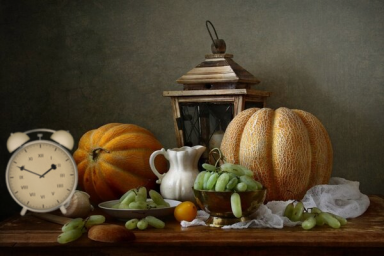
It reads 1:49
